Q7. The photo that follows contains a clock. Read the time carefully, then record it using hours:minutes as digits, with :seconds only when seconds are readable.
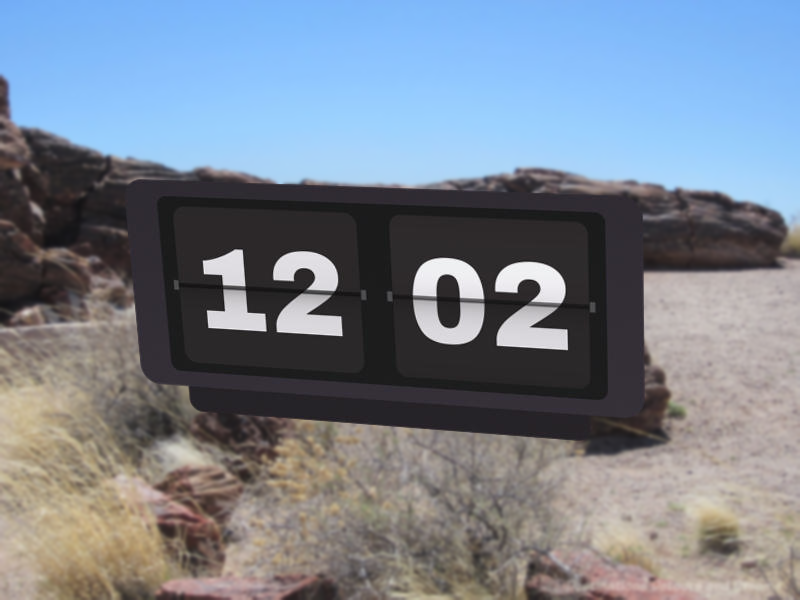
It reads 12:02
